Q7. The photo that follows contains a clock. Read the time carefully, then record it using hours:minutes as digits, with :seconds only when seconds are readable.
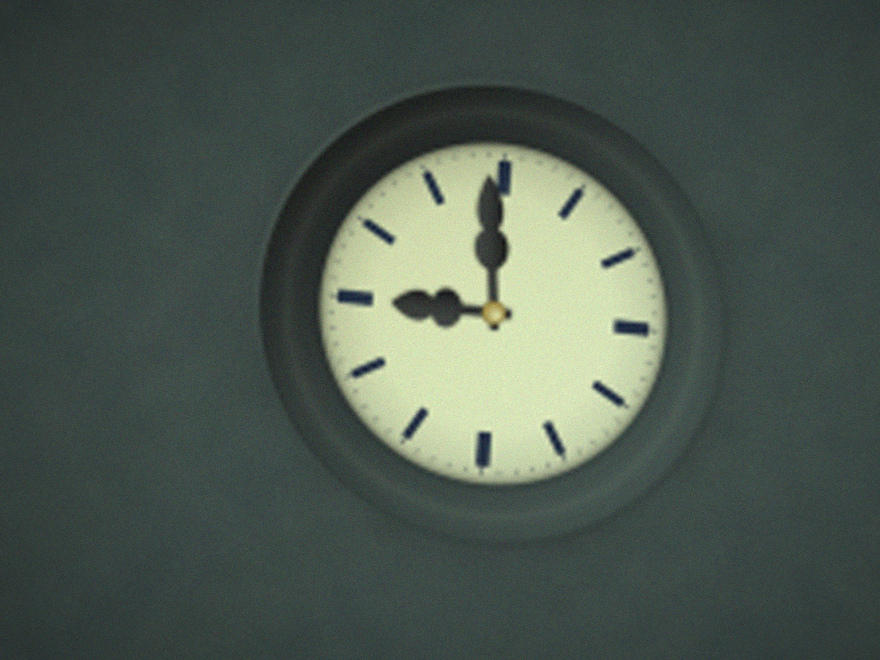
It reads 8:59
